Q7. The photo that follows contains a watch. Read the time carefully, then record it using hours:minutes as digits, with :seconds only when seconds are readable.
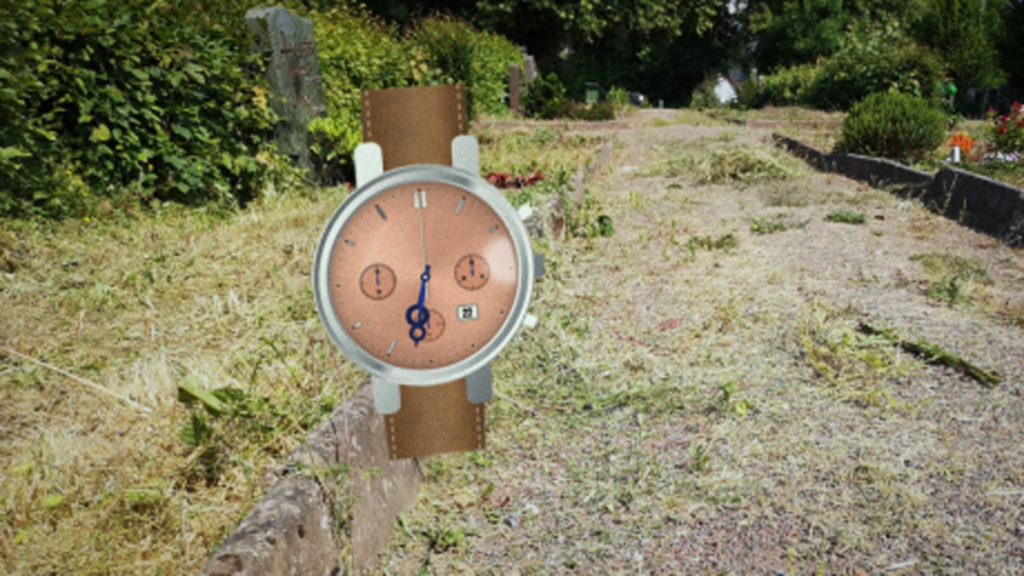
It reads 6:32
